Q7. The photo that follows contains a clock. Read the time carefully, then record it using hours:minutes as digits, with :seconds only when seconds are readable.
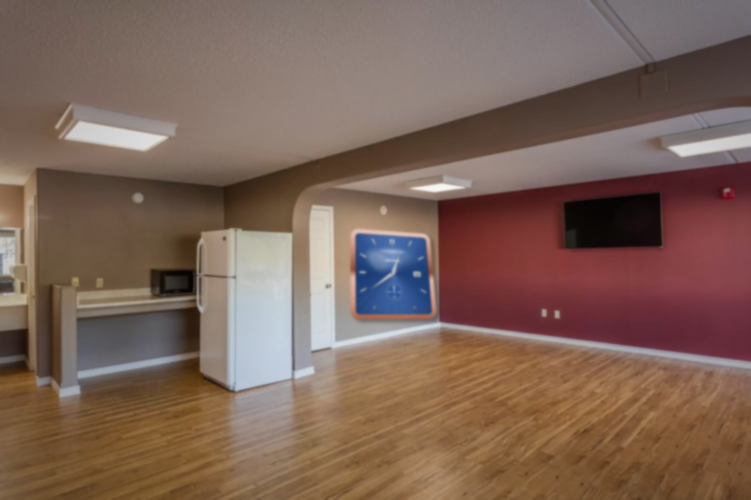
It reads 12:39
